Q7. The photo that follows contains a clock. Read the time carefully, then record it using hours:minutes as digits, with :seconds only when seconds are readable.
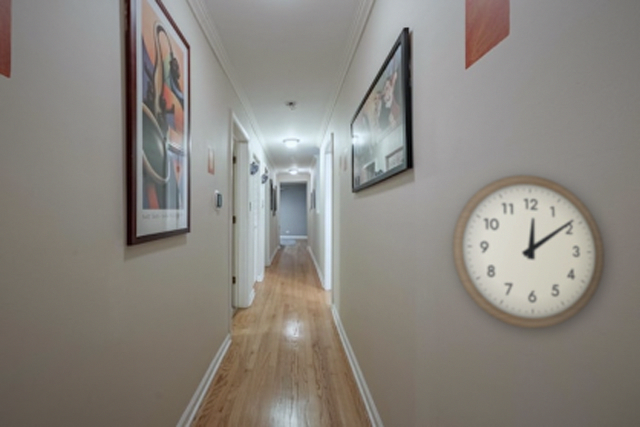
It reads 12:09
